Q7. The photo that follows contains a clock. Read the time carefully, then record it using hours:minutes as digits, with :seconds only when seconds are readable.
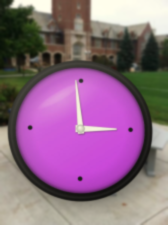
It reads 2:59
